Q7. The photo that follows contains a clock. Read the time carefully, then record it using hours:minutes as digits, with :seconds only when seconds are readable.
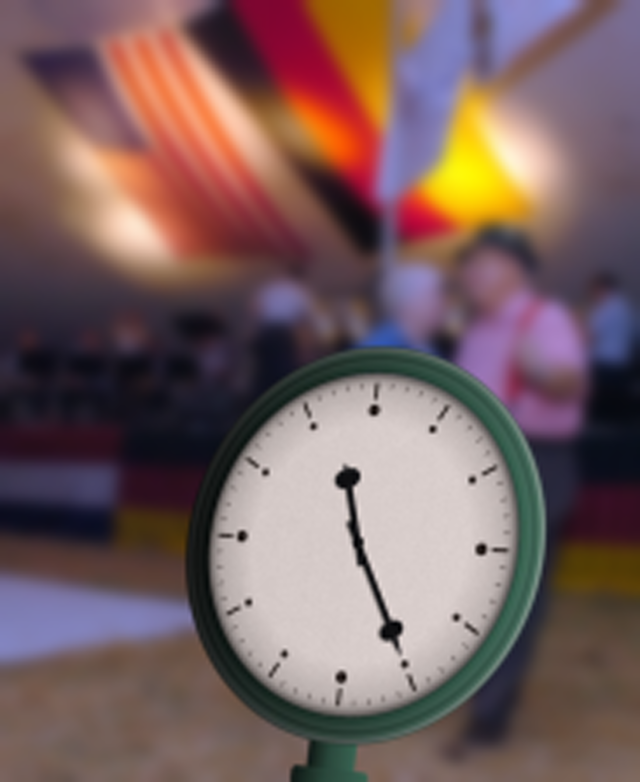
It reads 11:25
